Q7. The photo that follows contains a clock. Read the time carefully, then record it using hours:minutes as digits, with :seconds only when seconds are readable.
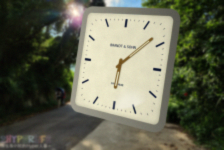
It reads 6:08
